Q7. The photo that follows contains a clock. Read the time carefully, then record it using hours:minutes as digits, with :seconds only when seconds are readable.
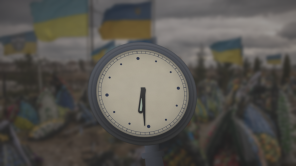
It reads 6:31
